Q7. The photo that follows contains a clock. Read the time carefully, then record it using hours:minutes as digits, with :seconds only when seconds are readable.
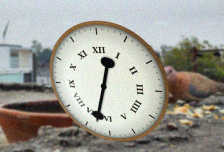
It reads 12:33
